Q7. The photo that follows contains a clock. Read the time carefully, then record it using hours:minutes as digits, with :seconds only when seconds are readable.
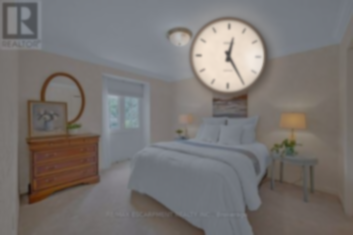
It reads 12:25
